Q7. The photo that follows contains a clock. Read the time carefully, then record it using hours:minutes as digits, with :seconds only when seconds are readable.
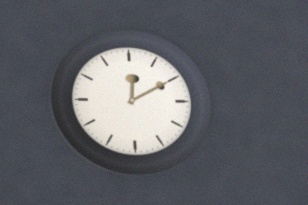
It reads 12:10
